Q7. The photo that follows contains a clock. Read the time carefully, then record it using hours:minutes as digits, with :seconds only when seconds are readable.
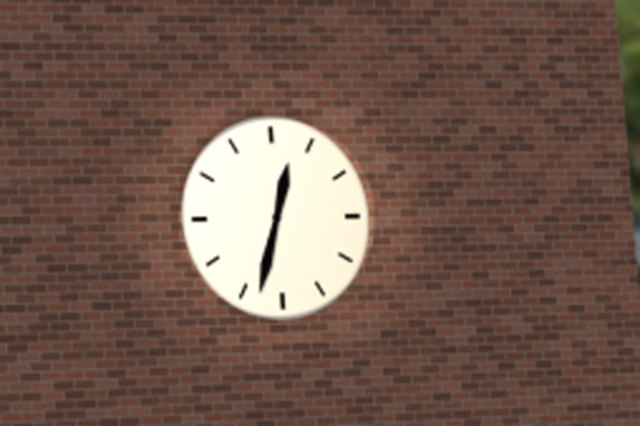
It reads 12:33
